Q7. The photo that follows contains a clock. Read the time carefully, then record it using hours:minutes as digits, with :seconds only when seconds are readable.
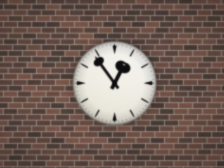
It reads 12:54
